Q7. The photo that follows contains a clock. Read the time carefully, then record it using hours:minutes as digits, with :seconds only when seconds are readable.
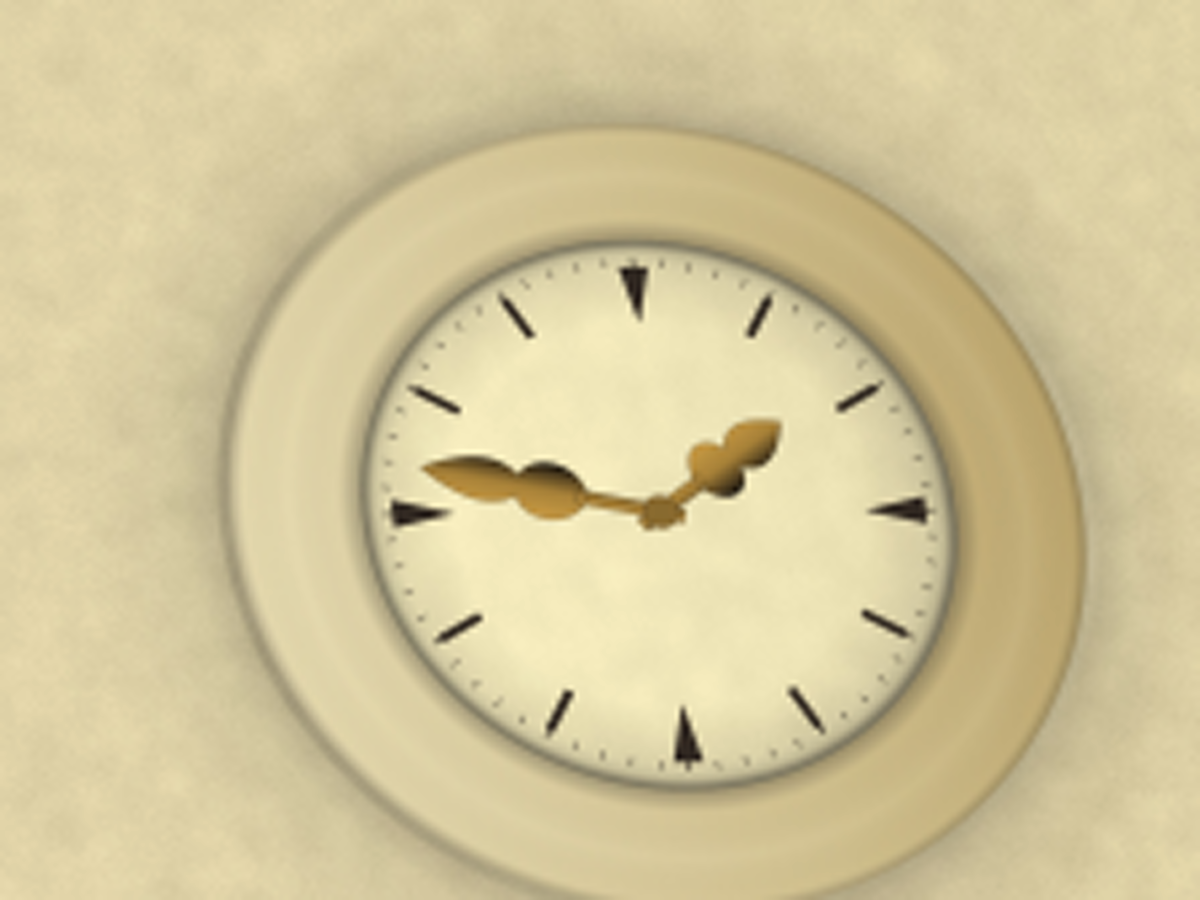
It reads 1:47
